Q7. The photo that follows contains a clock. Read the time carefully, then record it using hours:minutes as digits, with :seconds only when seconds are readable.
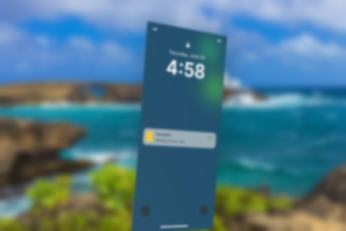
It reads 4:58
